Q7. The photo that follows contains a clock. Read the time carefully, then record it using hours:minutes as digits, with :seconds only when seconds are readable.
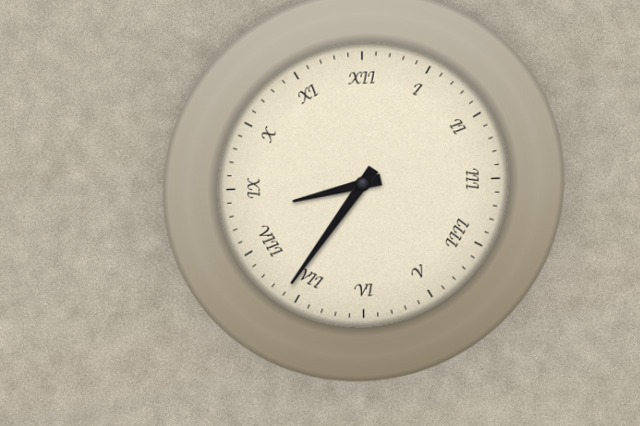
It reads 8:36
